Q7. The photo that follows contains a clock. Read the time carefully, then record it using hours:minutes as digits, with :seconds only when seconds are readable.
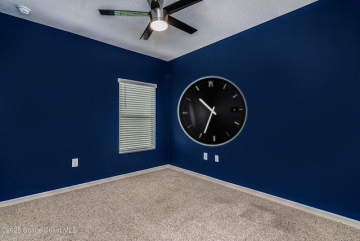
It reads 10:34
